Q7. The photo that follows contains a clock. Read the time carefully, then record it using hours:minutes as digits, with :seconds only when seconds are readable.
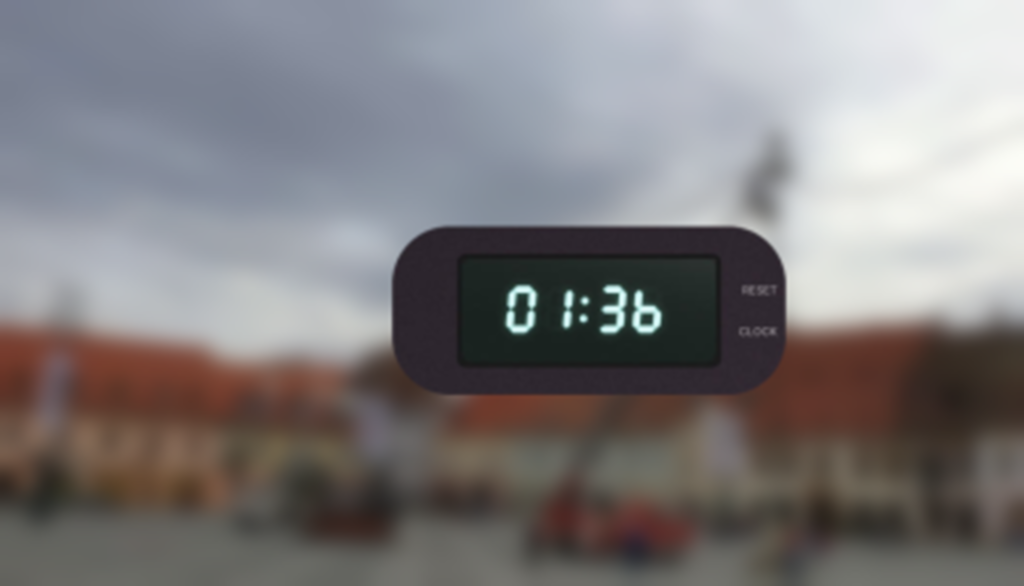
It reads 1:36
